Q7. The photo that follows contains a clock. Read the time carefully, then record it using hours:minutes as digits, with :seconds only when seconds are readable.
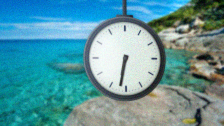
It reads 6:32
